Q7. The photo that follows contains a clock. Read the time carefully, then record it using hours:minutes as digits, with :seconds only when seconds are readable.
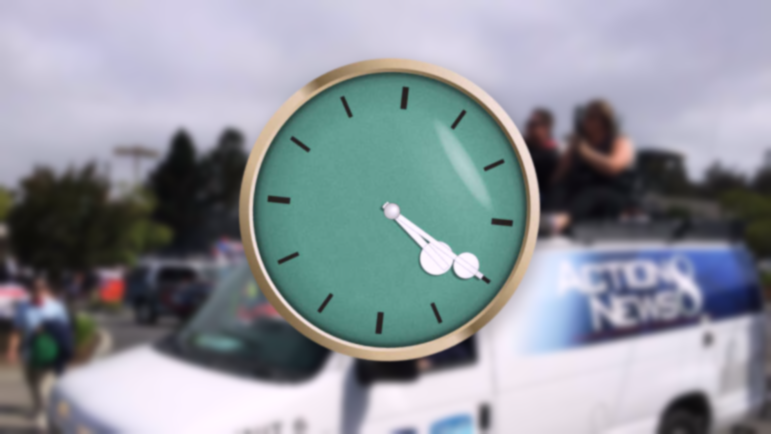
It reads 4:20
